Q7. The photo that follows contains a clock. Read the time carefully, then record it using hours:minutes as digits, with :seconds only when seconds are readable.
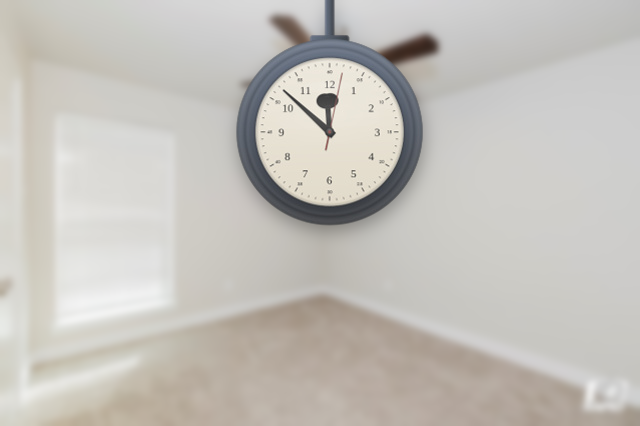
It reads 11:52:02
